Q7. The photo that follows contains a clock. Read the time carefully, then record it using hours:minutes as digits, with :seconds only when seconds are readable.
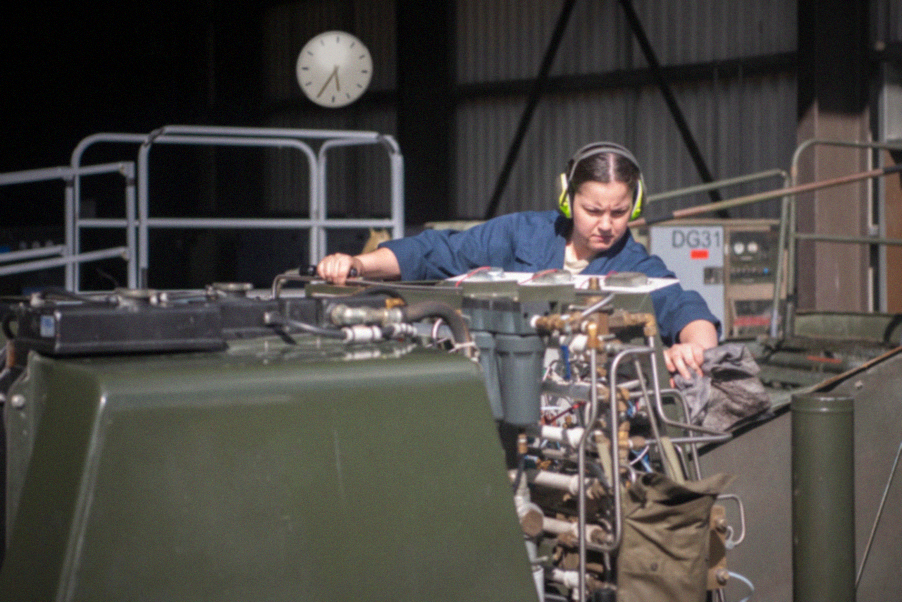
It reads 5:35
